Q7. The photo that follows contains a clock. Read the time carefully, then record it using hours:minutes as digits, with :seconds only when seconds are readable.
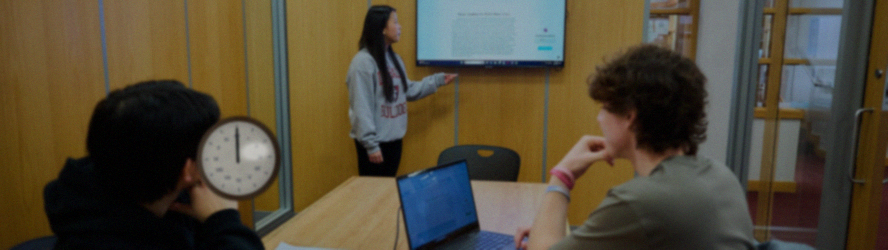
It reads 12:00
